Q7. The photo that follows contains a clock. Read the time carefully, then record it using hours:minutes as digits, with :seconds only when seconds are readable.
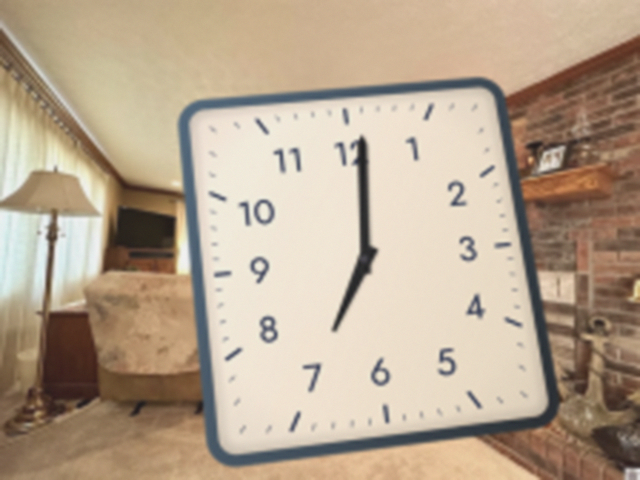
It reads 7:01
